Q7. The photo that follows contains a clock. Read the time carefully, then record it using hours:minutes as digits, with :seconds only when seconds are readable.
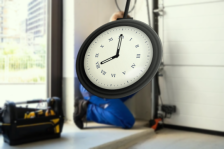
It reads 8:00
